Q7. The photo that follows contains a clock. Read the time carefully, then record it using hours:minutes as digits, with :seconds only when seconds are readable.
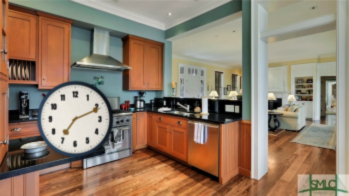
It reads 7:11
